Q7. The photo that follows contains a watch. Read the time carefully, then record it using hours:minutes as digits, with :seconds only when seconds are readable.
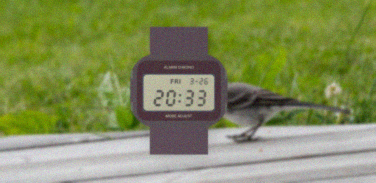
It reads 20:33
